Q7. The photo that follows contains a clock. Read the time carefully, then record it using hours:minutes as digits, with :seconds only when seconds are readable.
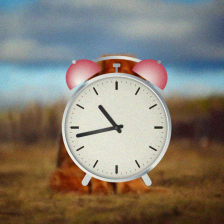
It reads 10:43
